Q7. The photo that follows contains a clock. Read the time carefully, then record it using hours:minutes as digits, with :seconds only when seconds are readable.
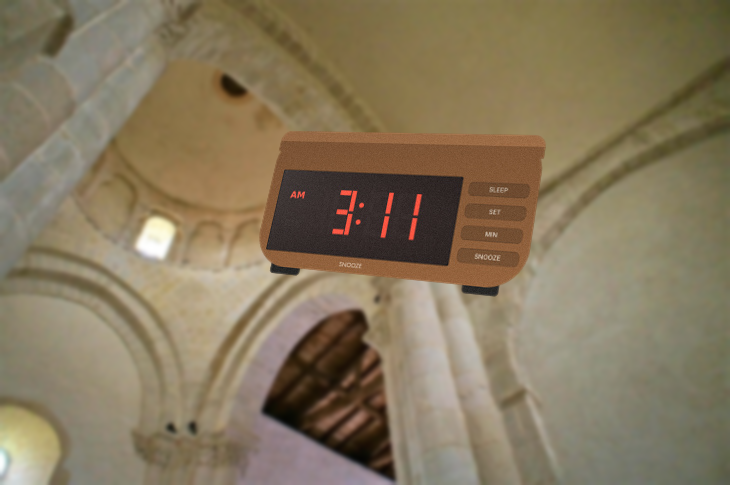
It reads 3:11
